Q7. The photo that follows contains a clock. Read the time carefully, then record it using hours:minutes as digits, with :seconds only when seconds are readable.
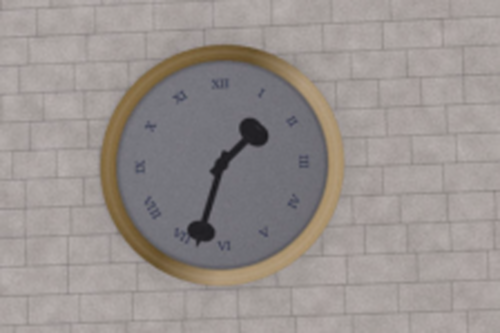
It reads 1:33
